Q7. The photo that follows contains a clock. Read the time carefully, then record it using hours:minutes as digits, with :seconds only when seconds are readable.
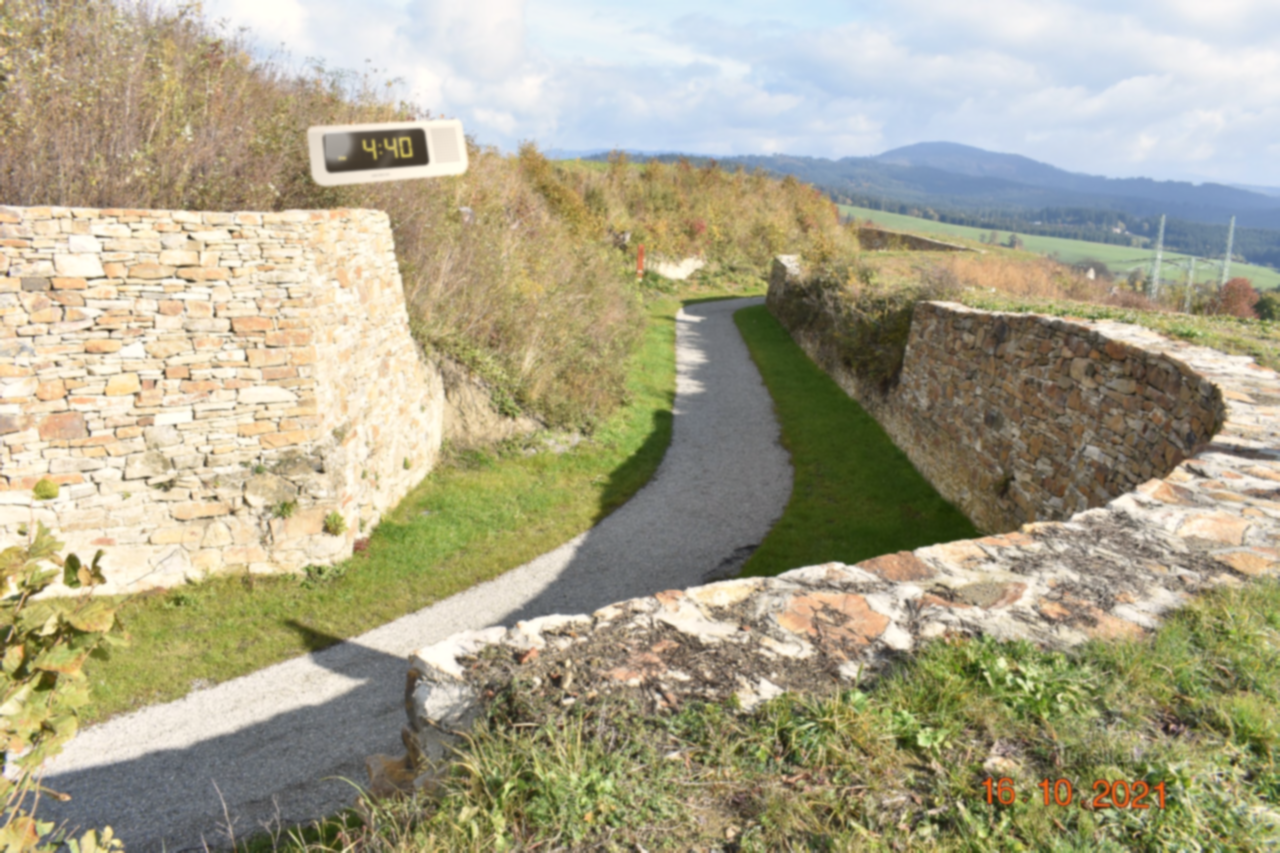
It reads 4:40
